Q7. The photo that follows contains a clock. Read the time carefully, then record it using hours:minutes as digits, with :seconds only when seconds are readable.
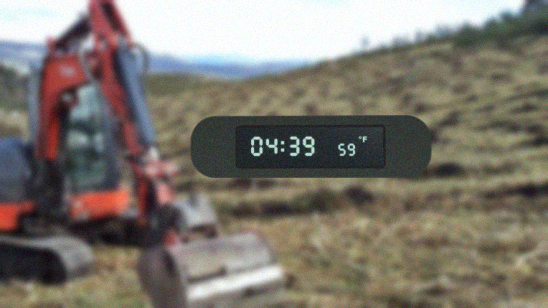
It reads 4:39
